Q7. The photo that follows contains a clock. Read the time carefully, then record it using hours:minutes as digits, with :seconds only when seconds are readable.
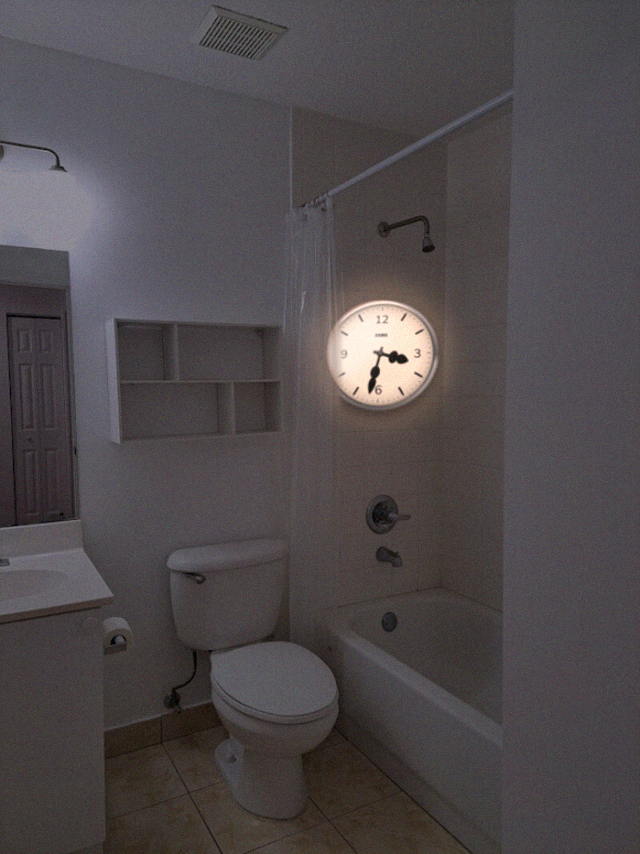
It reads 3:32
